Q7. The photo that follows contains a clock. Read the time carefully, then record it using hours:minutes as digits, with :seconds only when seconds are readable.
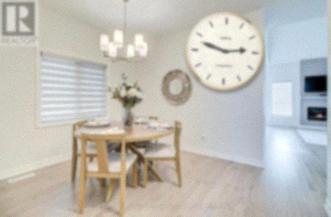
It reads 2:48
